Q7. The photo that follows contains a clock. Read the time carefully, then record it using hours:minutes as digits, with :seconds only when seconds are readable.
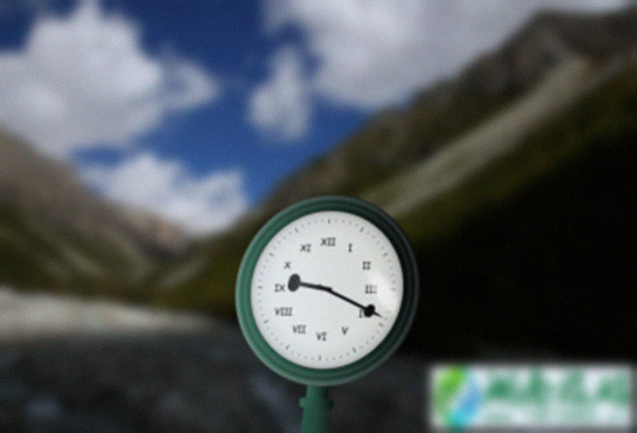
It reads 9:19
